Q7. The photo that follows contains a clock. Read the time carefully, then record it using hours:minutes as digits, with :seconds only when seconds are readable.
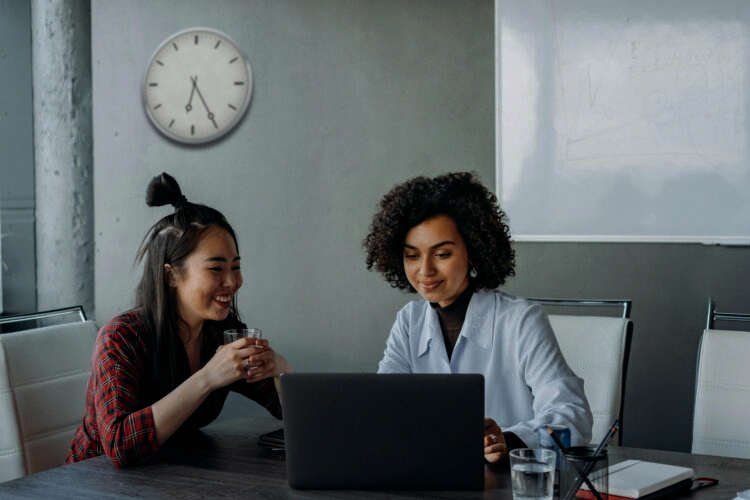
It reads 6:25
